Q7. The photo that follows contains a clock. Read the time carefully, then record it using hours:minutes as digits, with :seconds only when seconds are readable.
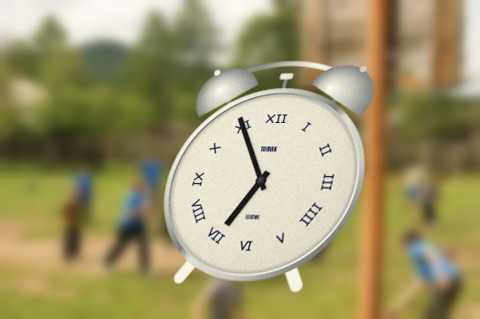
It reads 6:55
